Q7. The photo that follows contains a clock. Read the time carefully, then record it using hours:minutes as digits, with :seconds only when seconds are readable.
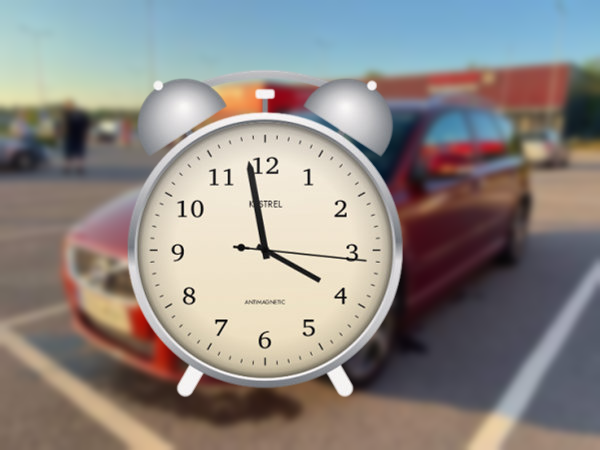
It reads 3:58:16
